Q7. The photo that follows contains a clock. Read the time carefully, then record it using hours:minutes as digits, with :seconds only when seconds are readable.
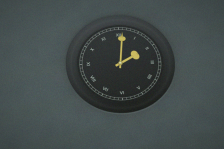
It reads 2:01
